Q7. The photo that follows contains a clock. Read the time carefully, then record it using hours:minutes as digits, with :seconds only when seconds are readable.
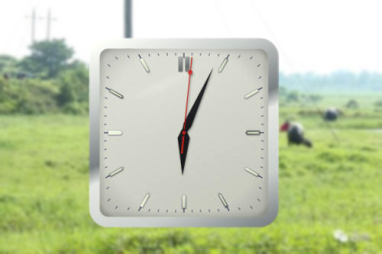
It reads 6:04:01
